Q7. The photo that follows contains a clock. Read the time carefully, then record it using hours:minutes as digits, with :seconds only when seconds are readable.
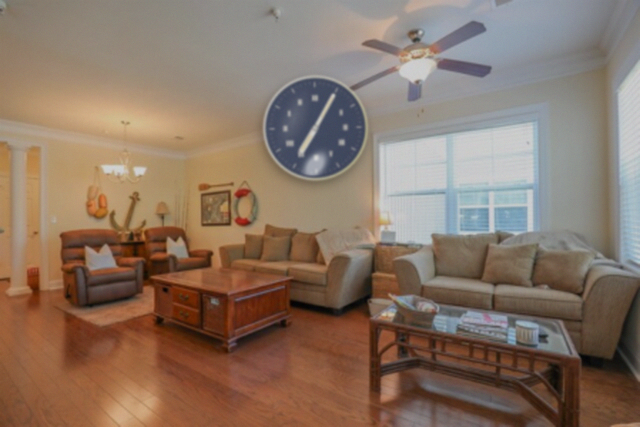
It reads 7:05
